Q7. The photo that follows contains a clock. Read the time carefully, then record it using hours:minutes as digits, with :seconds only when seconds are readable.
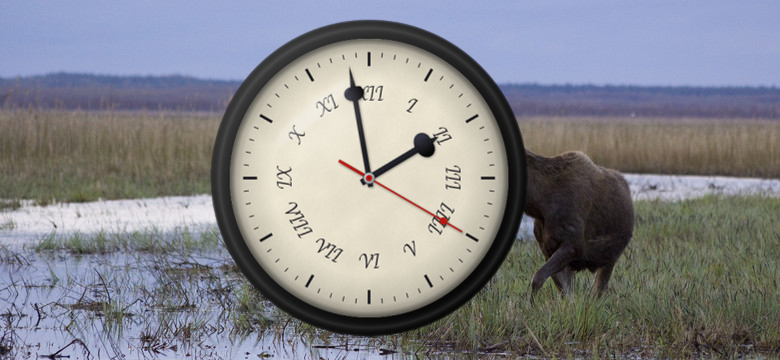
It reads 1:58:20
